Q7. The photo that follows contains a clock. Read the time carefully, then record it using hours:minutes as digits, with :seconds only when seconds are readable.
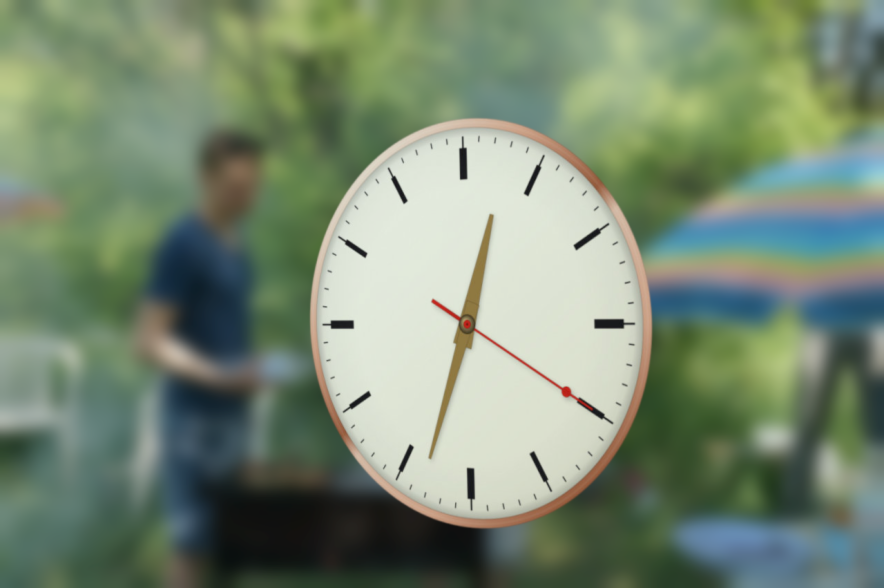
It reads 12:33:20
